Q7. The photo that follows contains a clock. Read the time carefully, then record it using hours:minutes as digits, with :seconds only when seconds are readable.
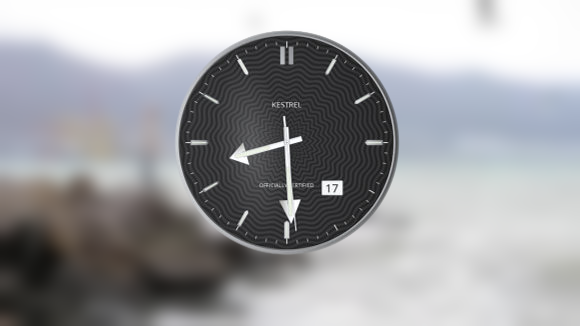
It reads 8:29:29
